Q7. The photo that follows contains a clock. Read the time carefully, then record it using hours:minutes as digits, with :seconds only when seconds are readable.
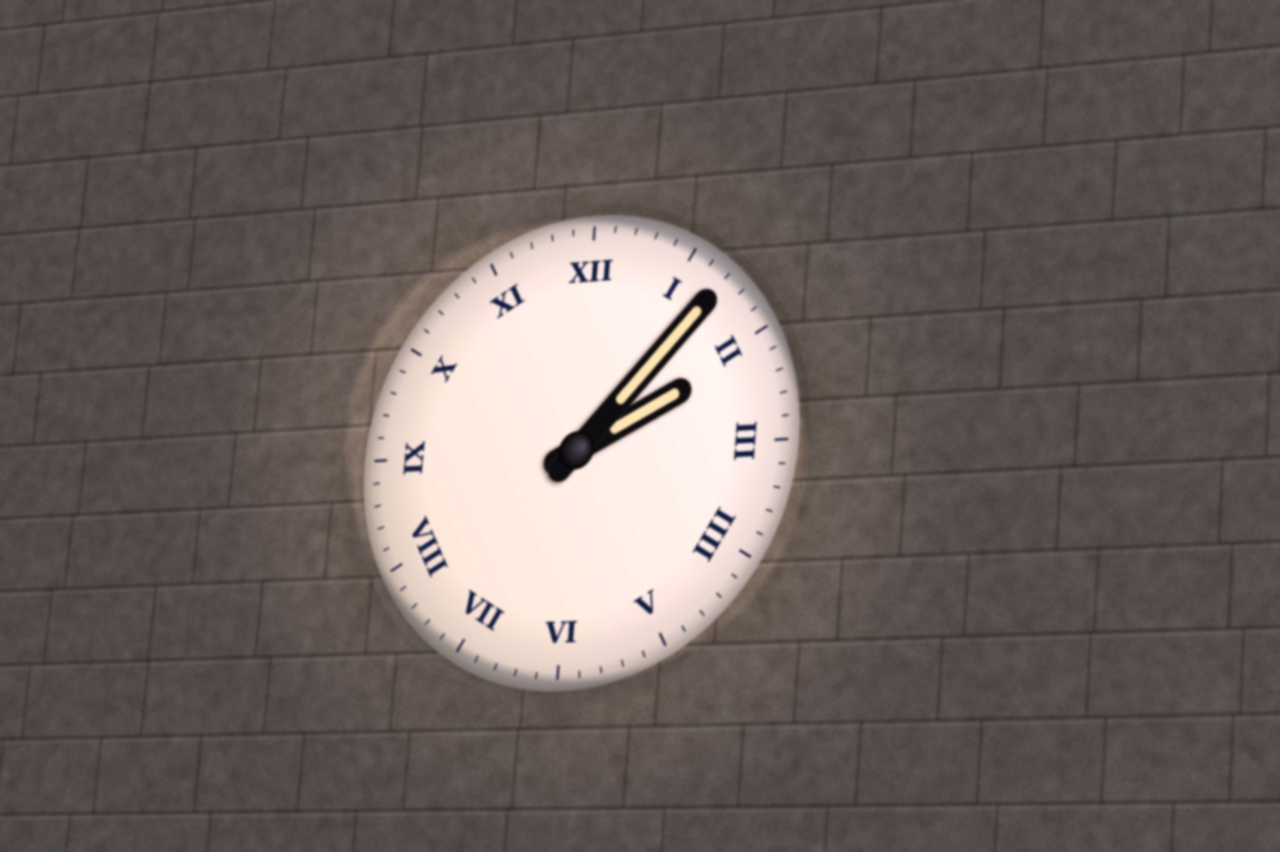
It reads 2:07
